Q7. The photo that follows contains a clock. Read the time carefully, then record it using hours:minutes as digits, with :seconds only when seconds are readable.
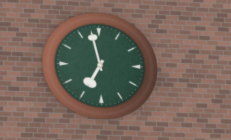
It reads 6:58
